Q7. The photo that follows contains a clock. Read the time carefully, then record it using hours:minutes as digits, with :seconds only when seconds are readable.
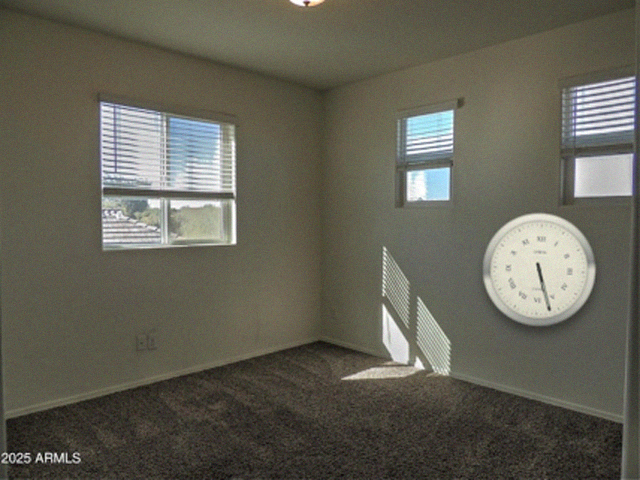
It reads 5:27
